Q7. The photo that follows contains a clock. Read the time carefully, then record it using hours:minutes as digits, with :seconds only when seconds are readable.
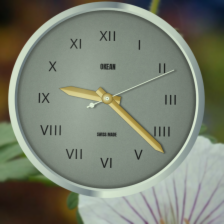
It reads 9:22:11
